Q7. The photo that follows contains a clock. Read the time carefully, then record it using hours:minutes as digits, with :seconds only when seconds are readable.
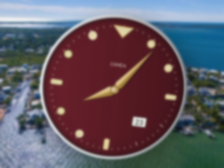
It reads 8:06
